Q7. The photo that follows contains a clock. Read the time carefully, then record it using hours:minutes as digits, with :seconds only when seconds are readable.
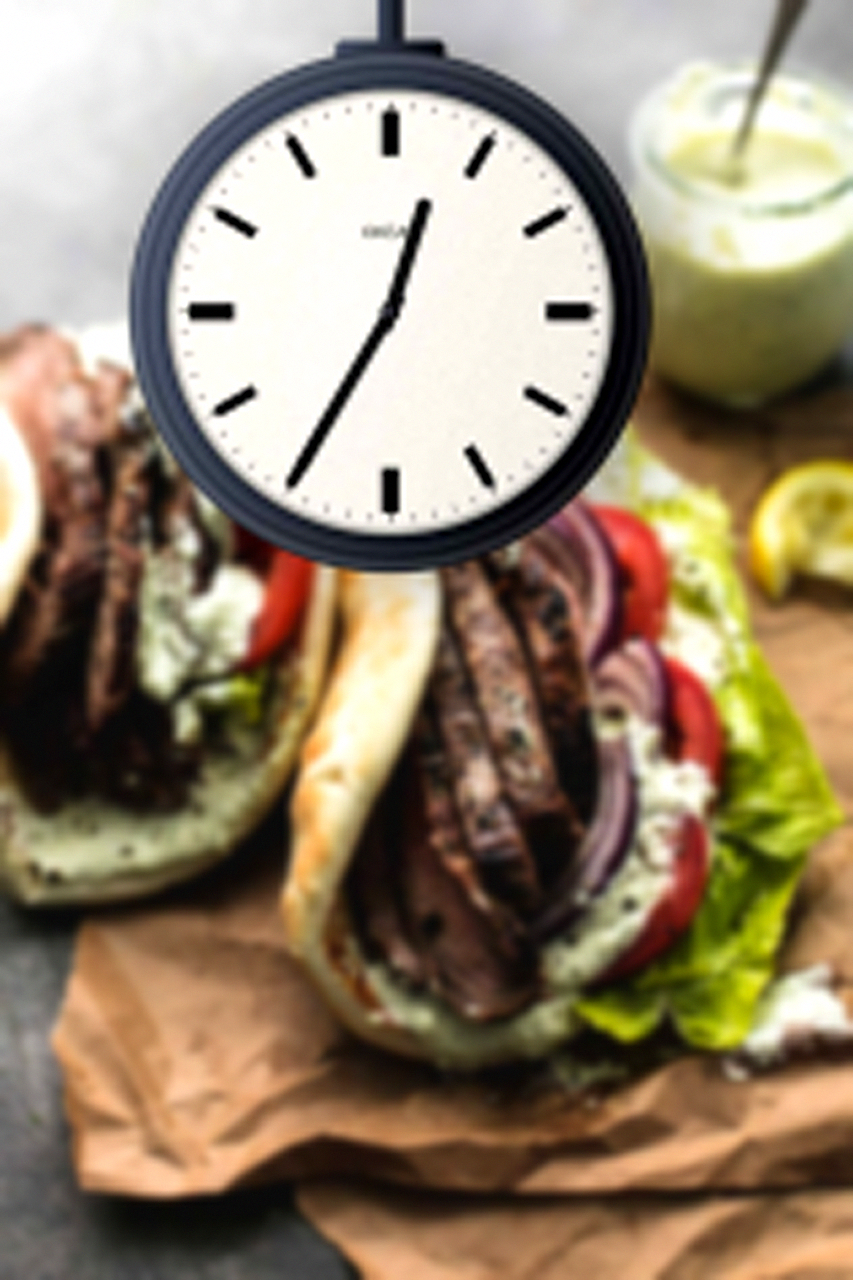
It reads 12:35
